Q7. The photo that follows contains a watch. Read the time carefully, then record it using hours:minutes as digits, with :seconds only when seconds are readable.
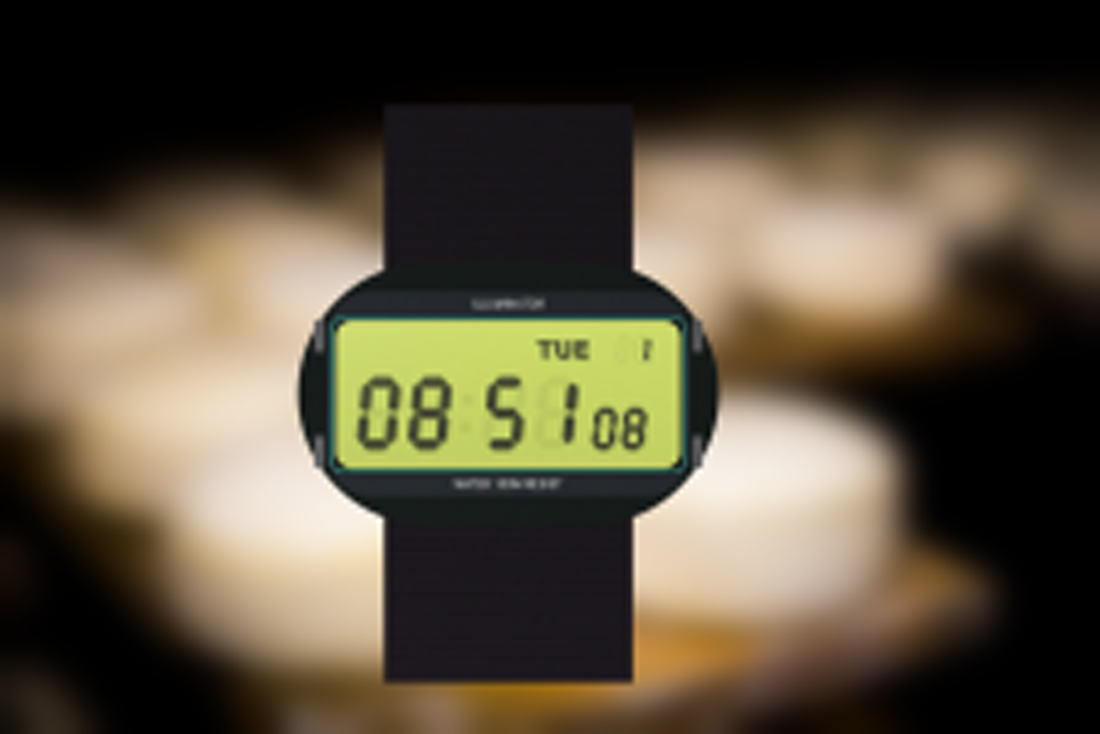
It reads 8:51:08
